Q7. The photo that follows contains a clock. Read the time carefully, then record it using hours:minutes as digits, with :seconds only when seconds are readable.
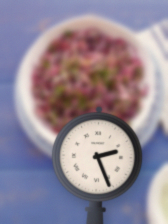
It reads 2:26
